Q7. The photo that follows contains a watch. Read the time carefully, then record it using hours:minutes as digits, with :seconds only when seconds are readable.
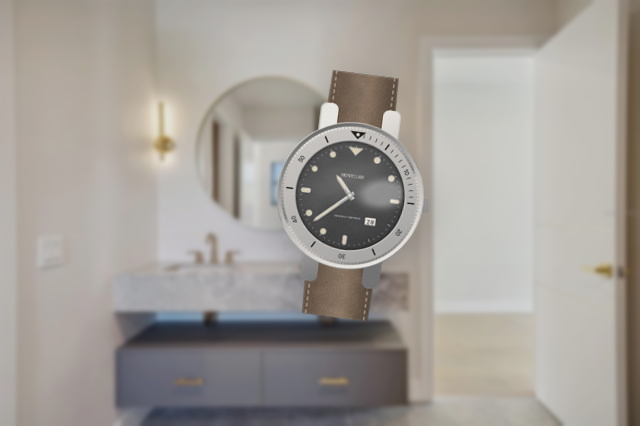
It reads 10:38
